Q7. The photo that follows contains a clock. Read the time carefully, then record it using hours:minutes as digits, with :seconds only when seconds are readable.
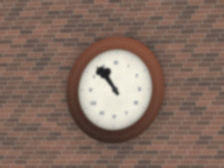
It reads 10:53
